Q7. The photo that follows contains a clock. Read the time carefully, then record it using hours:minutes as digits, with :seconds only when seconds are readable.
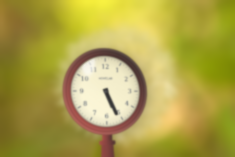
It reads 5:26
